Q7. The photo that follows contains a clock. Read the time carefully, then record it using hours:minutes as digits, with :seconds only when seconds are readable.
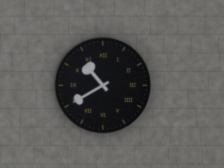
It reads 10:40
